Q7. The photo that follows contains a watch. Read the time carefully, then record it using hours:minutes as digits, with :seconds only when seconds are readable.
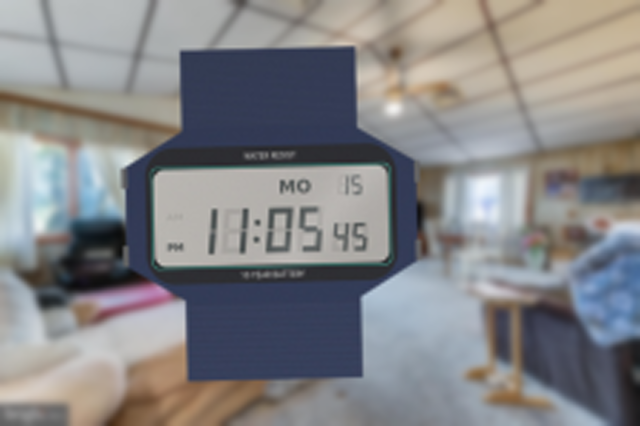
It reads 11:05:45
